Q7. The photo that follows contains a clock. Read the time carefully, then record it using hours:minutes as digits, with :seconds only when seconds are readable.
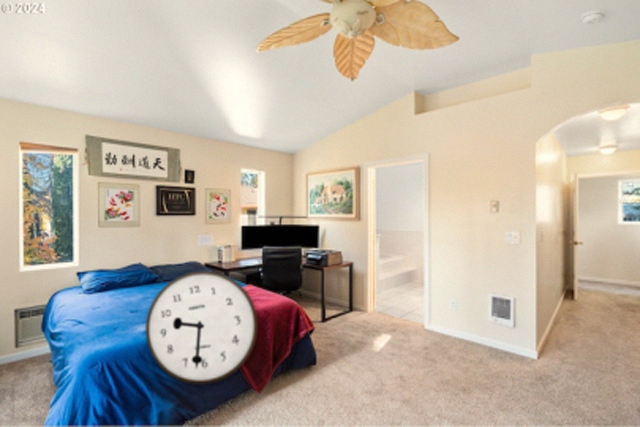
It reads 9:32
